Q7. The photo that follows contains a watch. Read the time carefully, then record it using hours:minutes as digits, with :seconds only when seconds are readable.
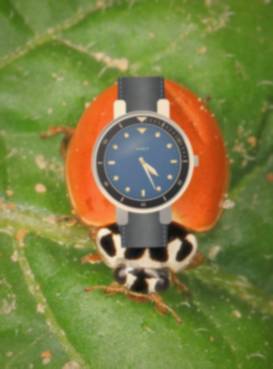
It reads 4:26
